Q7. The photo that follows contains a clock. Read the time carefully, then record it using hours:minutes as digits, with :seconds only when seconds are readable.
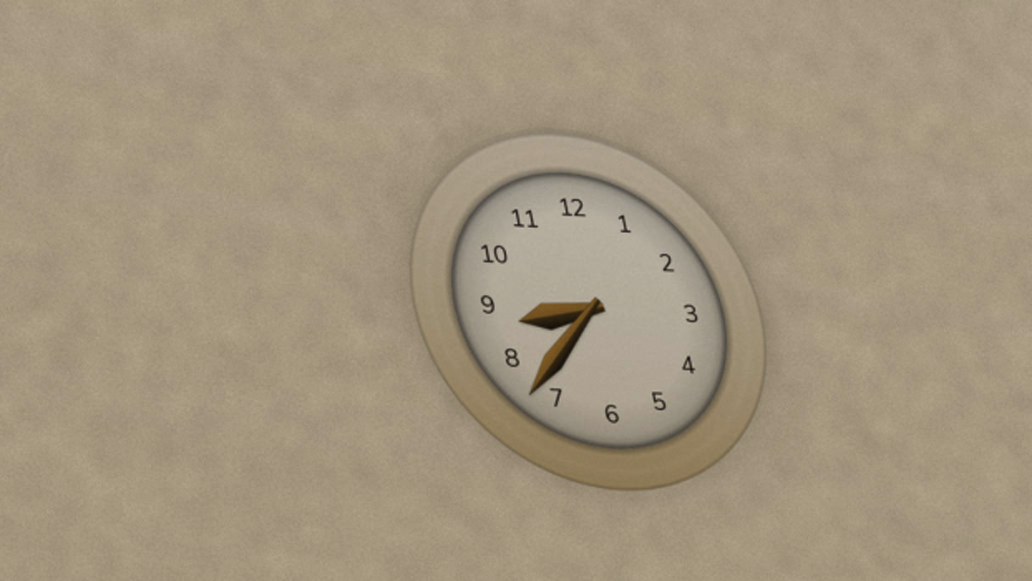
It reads 8:37
